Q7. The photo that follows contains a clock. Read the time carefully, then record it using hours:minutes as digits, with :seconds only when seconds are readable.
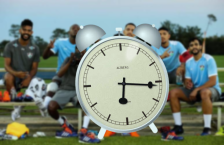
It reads 6:16
